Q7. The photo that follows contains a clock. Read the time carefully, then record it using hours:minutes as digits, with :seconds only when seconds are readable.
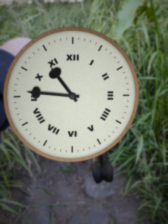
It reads 10:46
